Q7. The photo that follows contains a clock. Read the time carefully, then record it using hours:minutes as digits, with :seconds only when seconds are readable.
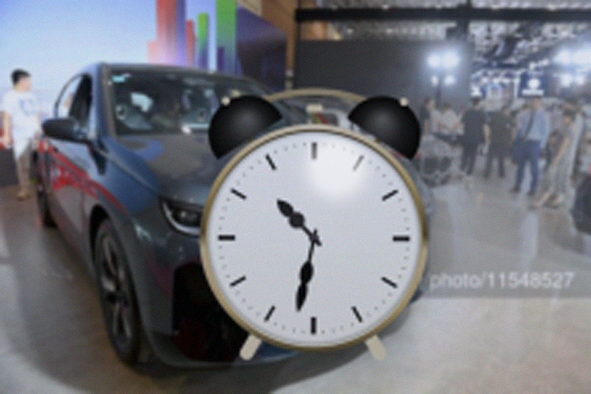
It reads 10:32
